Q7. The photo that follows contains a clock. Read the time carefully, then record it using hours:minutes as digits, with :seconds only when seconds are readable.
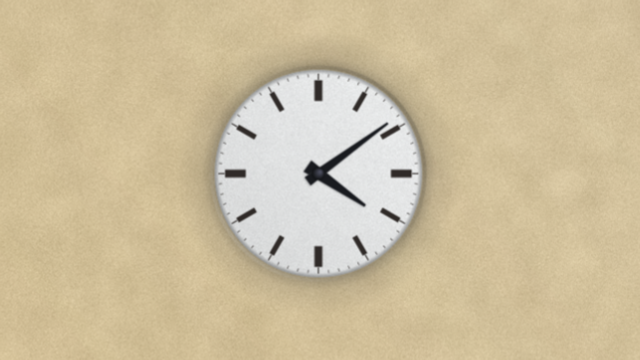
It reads 4:09
